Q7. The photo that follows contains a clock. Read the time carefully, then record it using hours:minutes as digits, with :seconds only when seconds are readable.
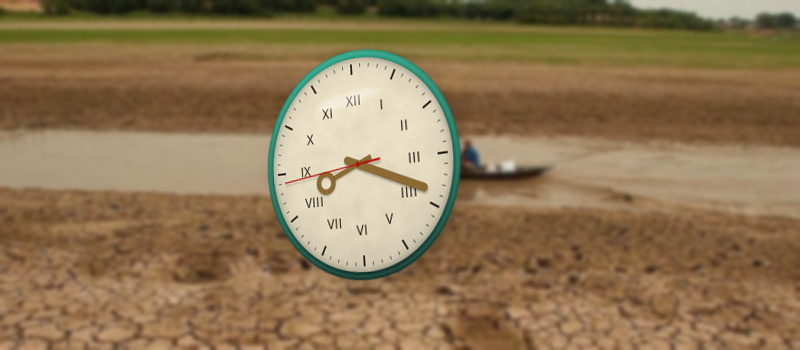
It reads 8:18:44
